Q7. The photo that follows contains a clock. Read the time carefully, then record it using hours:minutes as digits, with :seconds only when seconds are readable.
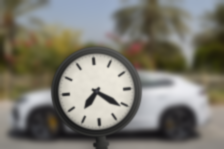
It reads 7:21
